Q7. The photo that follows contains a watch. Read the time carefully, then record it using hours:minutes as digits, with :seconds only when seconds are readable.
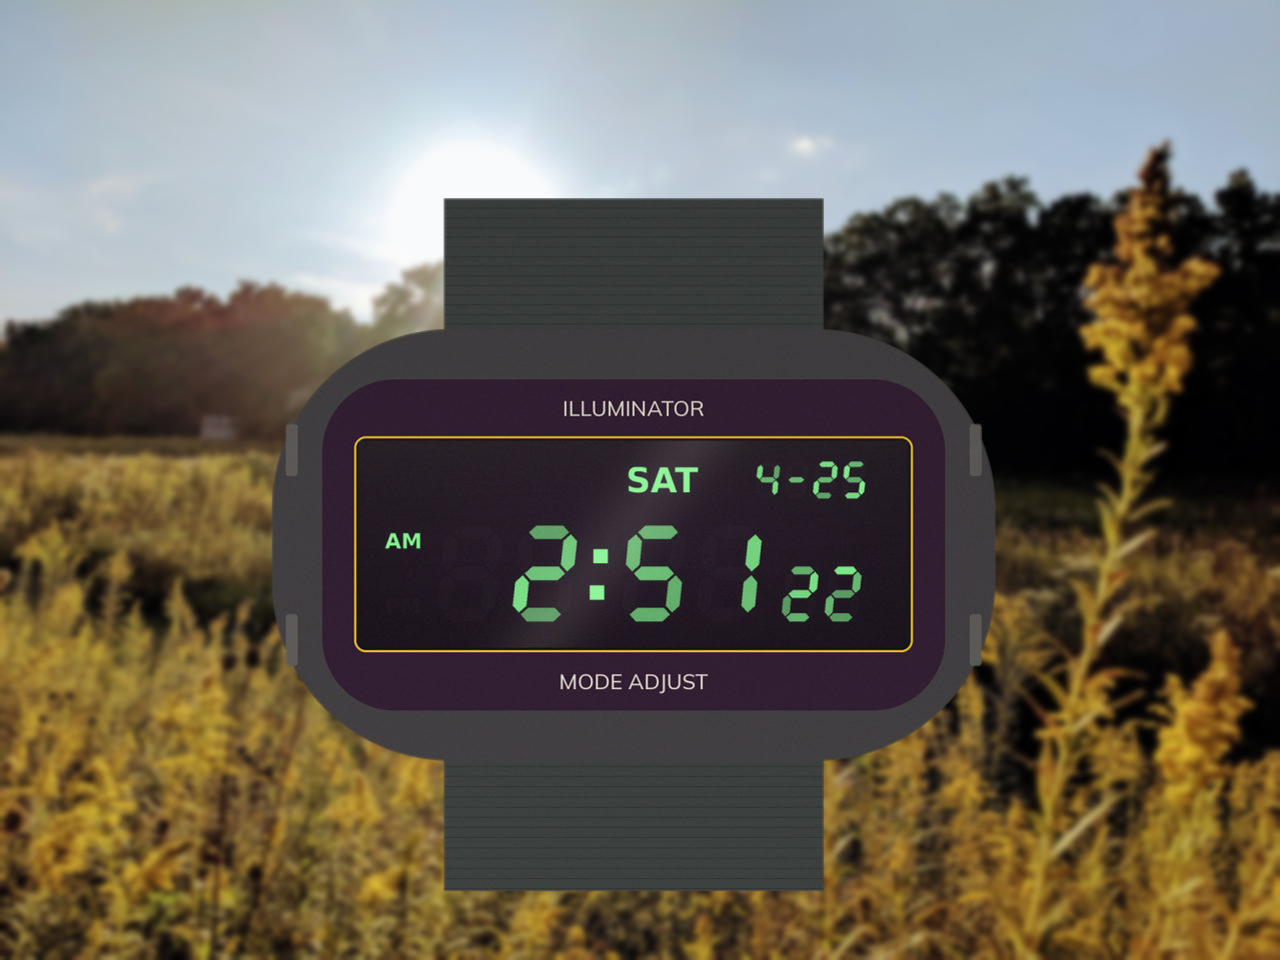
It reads 2:51:22
